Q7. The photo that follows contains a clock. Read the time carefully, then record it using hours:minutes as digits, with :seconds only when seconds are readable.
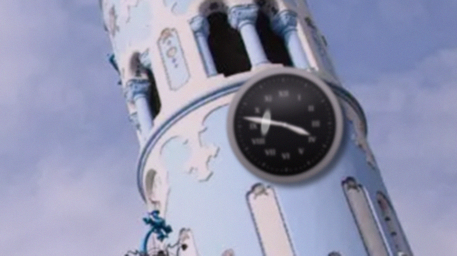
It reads 3:47
